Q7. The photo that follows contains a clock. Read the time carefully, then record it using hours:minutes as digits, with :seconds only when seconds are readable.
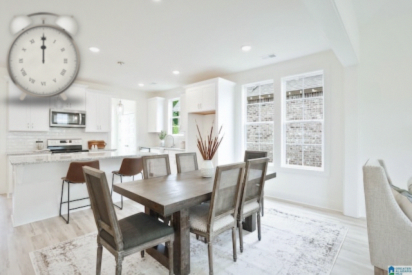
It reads 12:00
